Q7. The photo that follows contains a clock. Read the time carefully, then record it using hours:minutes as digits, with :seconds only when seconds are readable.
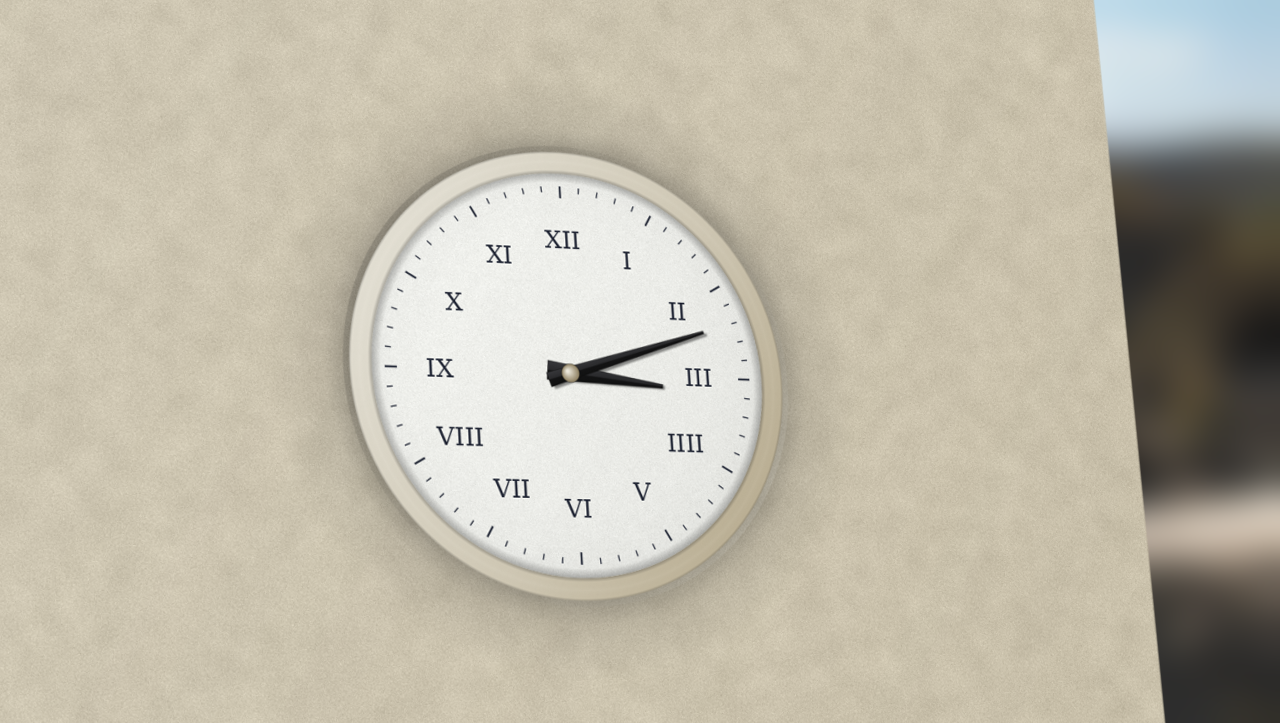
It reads 3:12
